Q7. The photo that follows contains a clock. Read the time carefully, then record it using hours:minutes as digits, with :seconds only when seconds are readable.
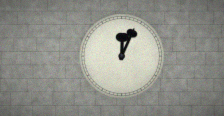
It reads 12:04
